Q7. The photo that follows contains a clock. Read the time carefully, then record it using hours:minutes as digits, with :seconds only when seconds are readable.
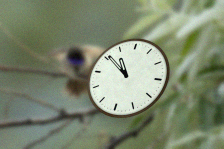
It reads 10:51
